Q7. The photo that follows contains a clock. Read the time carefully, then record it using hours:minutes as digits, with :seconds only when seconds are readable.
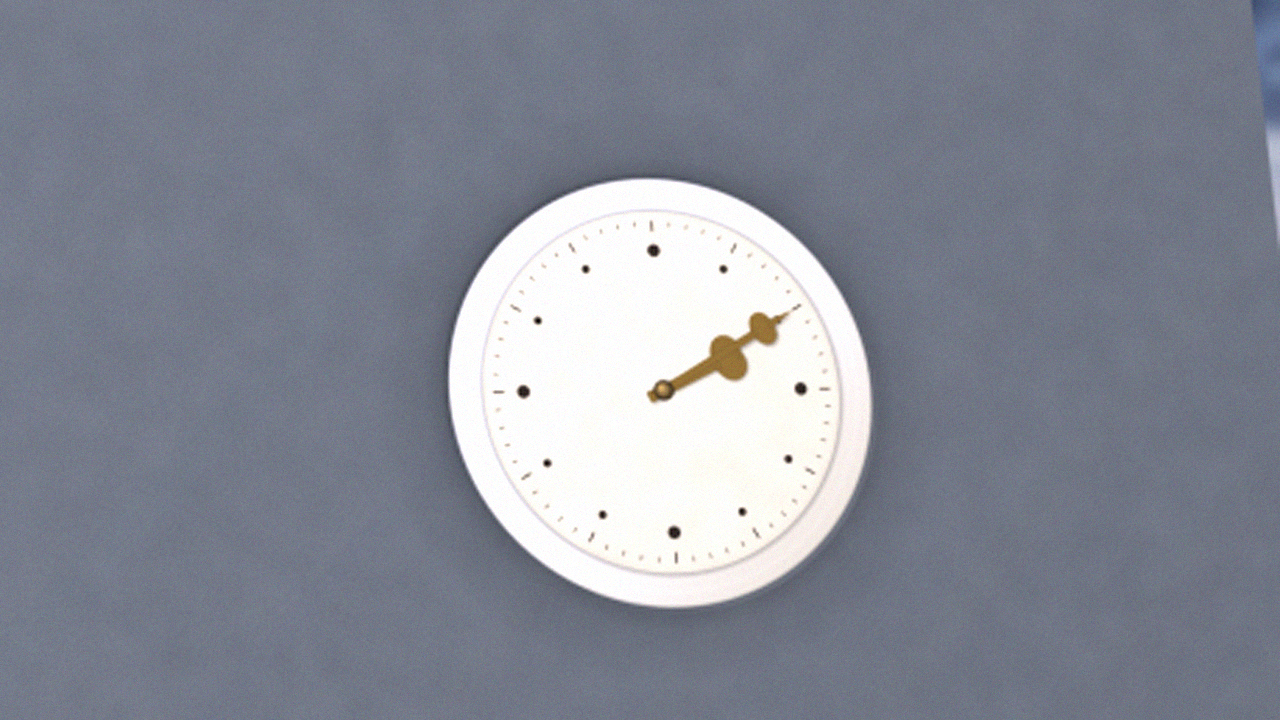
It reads 2:10
